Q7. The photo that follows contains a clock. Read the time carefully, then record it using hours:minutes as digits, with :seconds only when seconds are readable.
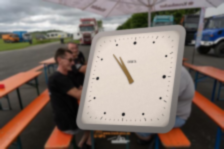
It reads 10:53
